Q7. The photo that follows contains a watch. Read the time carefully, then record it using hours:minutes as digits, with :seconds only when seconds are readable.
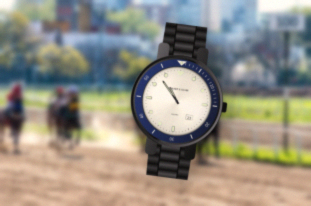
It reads 10:53
